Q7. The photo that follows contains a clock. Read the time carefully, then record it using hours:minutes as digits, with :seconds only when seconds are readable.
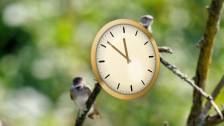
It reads 11:52
